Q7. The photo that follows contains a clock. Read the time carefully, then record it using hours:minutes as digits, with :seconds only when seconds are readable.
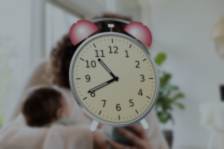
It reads 10:41
